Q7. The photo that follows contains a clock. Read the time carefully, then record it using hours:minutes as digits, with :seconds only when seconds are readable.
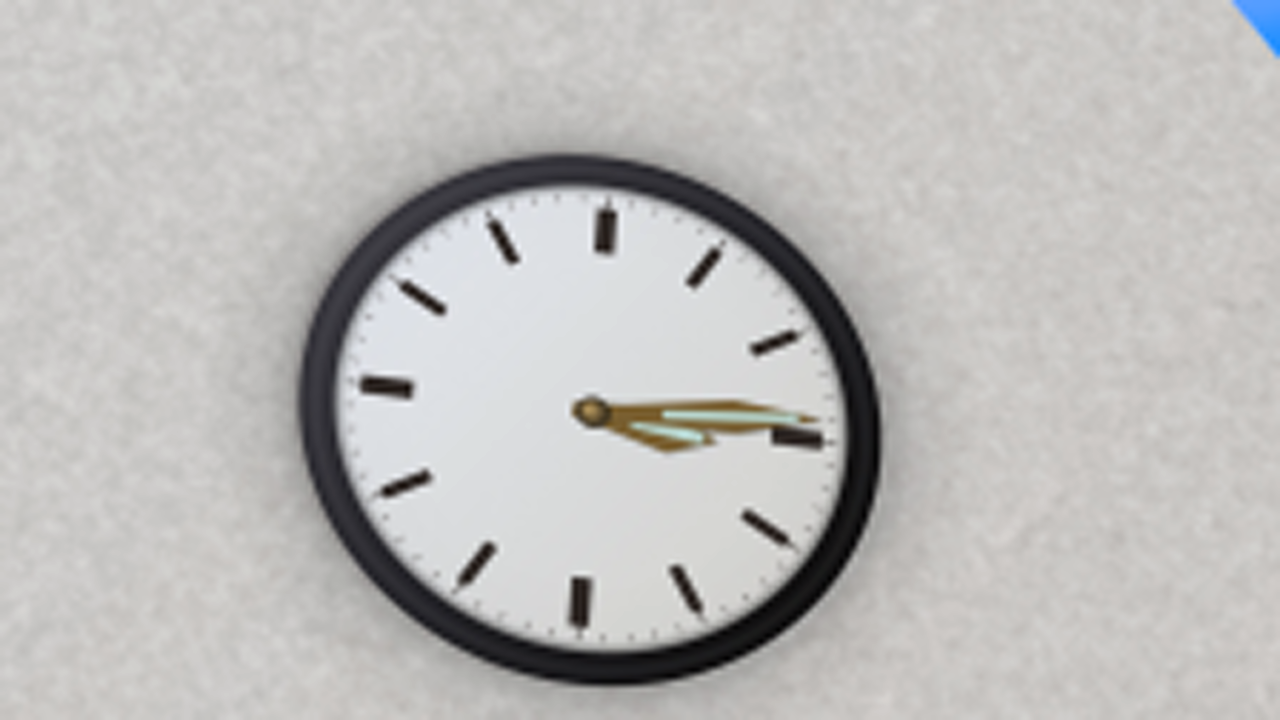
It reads 3:14
